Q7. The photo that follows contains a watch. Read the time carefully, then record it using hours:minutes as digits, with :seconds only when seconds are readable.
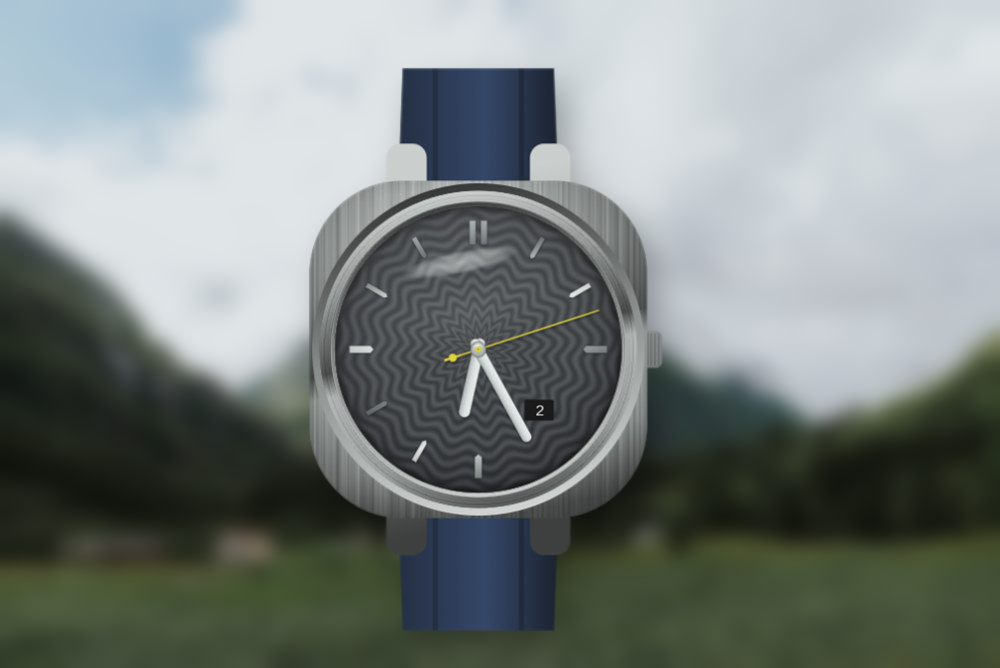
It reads 6:25:12
